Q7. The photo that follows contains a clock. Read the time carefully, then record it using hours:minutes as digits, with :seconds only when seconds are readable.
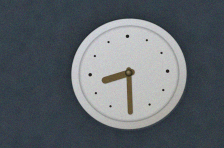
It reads 8:30
